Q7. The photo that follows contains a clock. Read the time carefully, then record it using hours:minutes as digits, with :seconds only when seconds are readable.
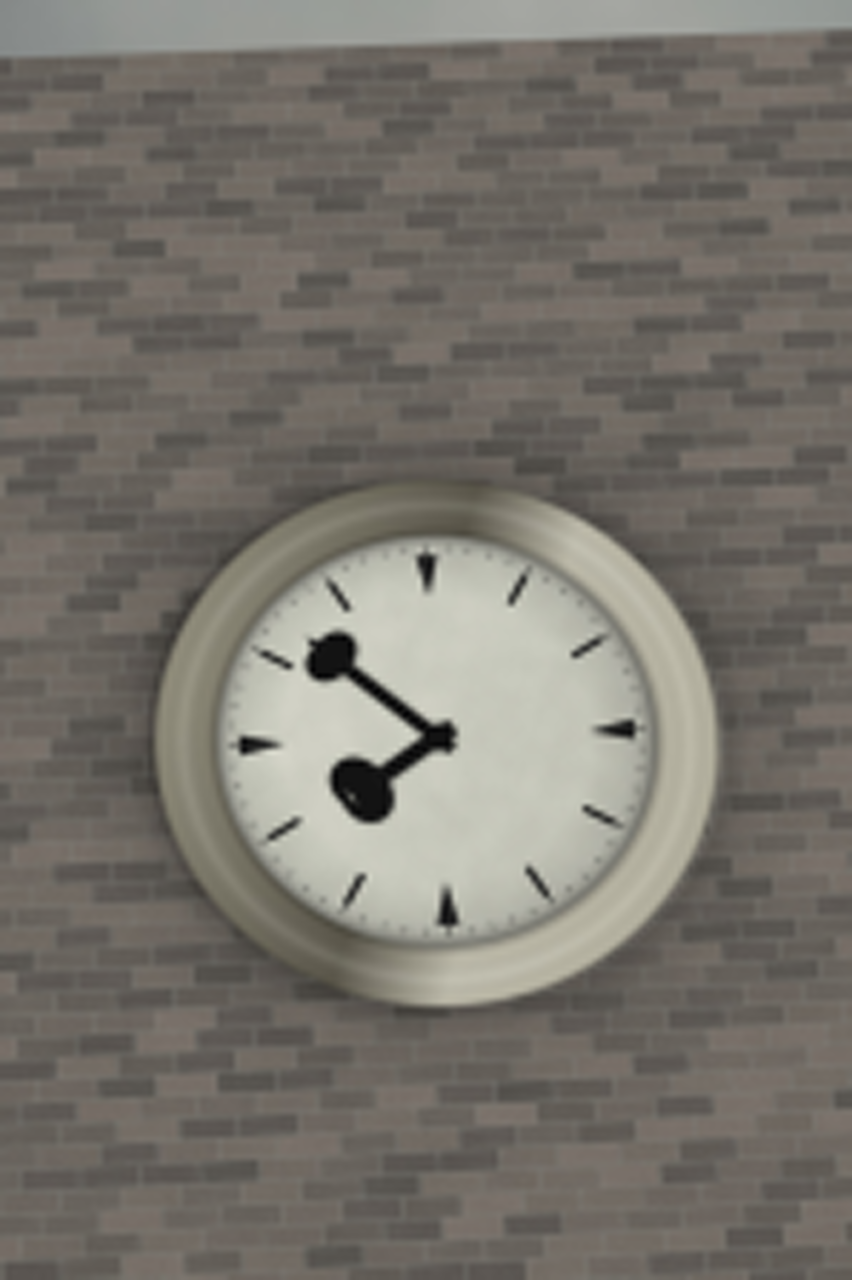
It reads 7:52
